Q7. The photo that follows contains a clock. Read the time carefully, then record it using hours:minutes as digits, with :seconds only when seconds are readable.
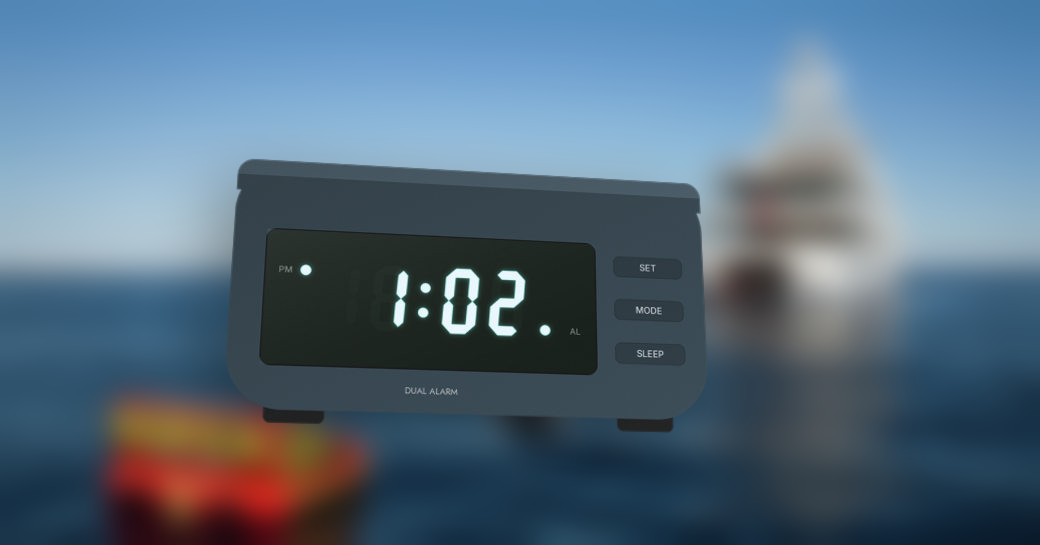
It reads 1:02
